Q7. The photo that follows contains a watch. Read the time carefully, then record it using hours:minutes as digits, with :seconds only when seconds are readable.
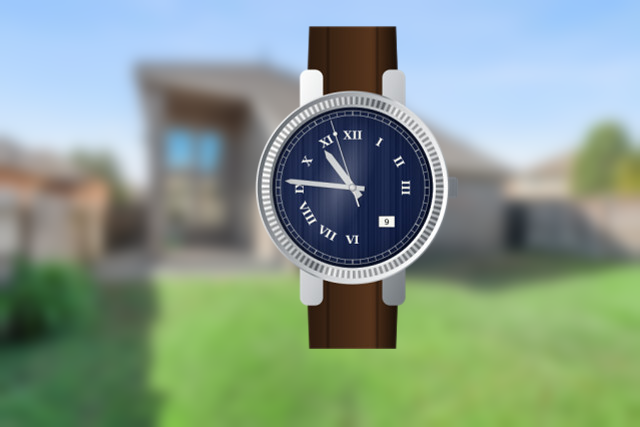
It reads 10:45:57
